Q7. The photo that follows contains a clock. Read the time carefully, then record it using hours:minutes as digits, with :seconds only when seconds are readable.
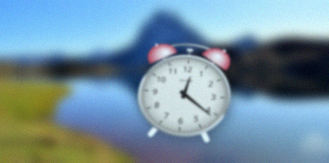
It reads 12:21
